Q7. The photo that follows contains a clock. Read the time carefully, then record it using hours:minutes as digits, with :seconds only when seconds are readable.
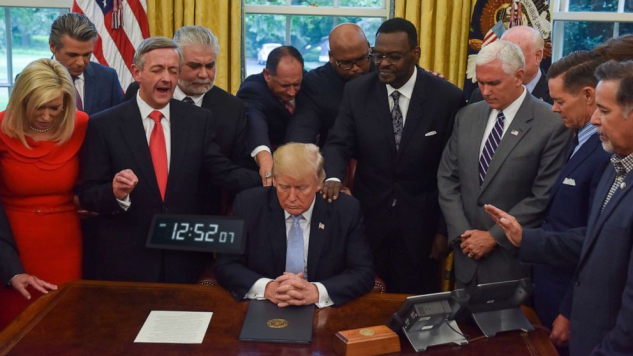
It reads 12:52:07
